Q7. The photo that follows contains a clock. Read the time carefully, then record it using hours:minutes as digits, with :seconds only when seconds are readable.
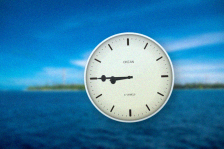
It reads 8:45
